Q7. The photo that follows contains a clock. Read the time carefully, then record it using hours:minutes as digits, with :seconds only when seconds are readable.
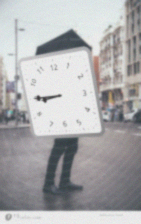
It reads 8:45
